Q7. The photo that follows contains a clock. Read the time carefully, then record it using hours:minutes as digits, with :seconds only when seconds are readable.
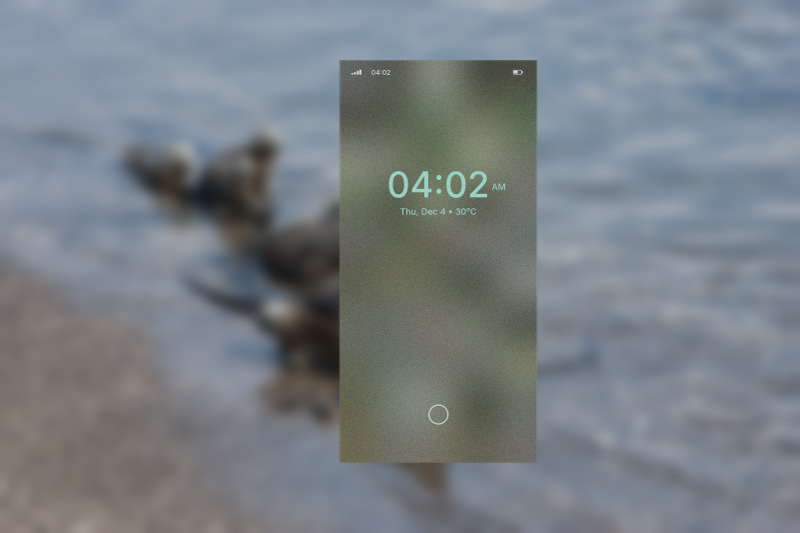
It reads 4:02
